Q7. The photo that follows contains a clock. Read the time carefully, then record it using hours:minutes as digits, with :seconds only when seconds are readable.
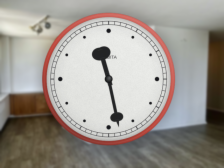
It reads 11:28
